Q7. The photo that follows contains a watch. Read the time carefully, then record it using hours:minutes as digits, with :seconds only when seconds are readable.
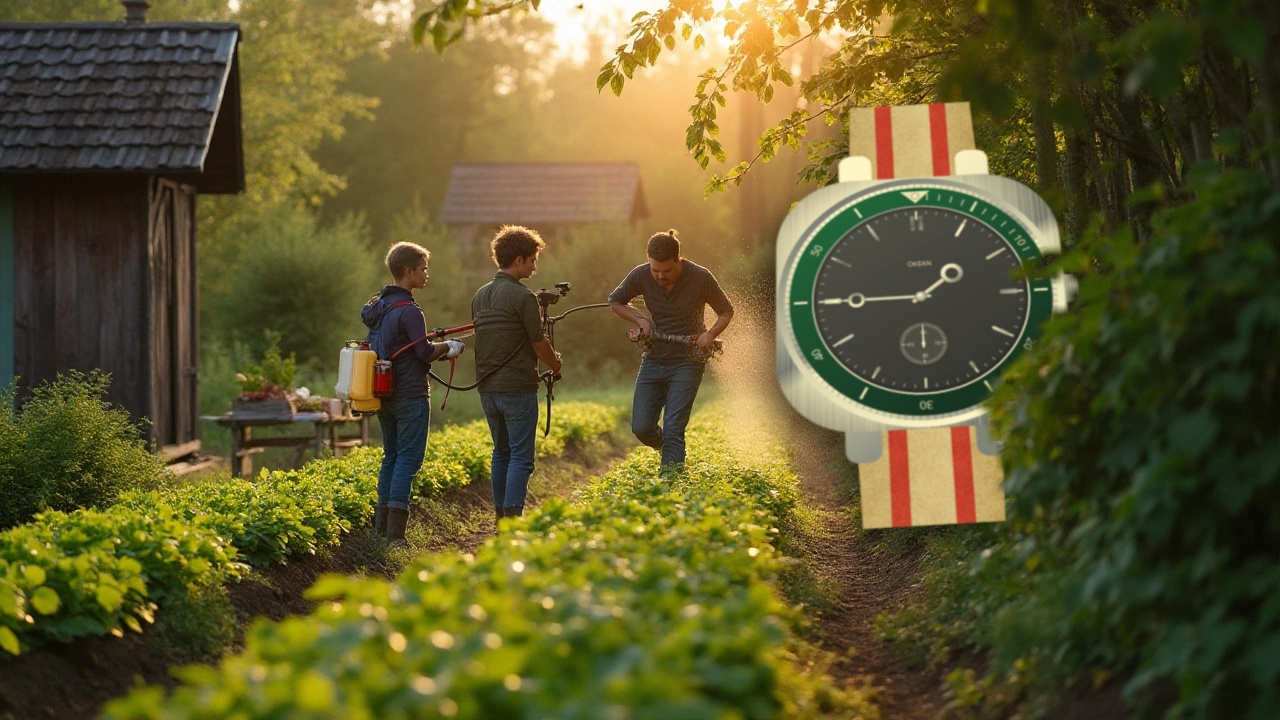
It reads 1:45
